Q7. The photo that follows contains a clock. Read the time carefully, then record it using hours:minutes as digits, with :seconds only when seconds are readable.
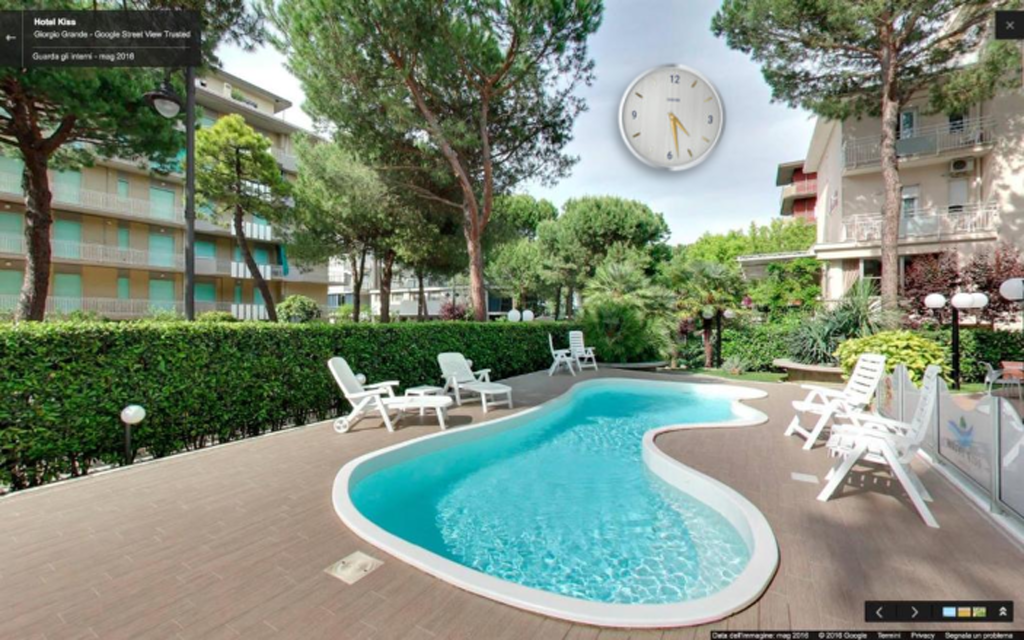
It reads 4:28
